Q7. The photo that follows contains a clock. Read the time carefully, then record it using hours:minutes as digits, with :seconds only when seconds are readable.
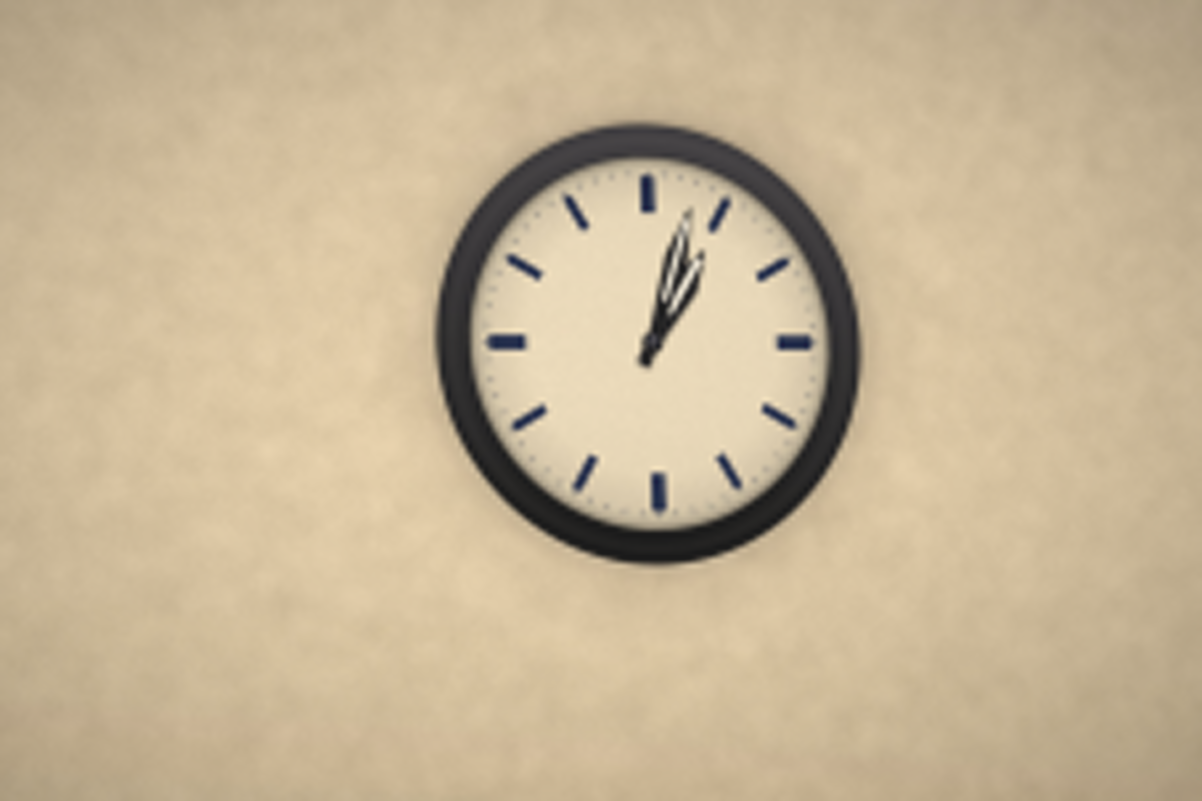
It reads 1:03
